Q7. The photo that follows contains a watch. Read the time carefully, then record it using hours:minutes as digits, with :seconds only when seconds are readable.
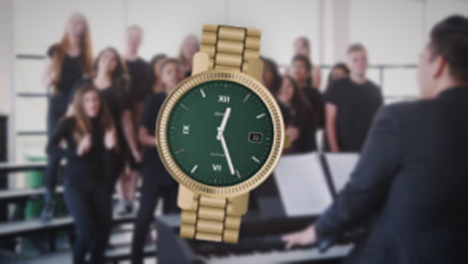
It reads 12:26
